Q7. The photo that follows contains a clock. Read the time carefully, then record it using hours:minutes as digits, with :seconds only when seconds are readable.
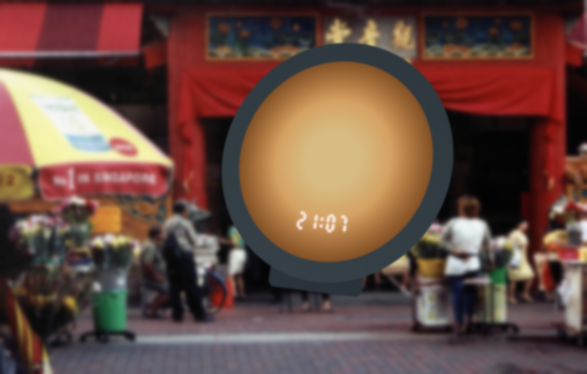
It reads 21:07
